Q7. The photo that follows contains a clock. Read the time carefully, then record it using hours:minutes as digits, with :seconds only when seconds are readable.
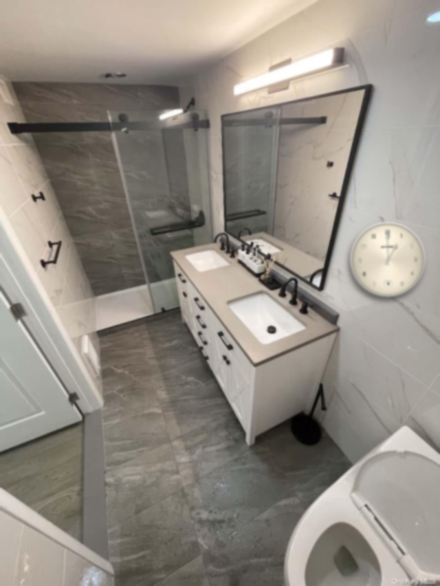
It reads 1:00
